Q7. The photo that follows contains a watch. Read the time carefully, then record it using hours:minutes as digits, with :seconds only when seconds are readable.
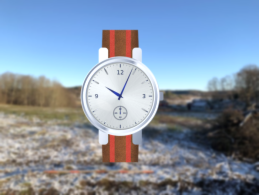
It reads 10:04
